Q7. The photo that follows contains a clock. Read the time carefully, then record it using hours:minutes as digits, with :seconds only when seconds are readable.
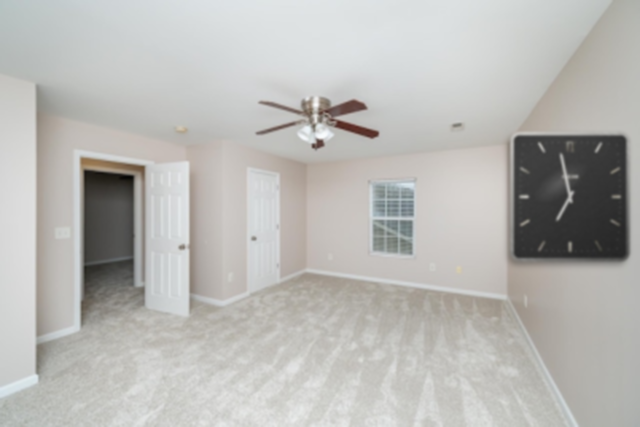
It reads 6:58
